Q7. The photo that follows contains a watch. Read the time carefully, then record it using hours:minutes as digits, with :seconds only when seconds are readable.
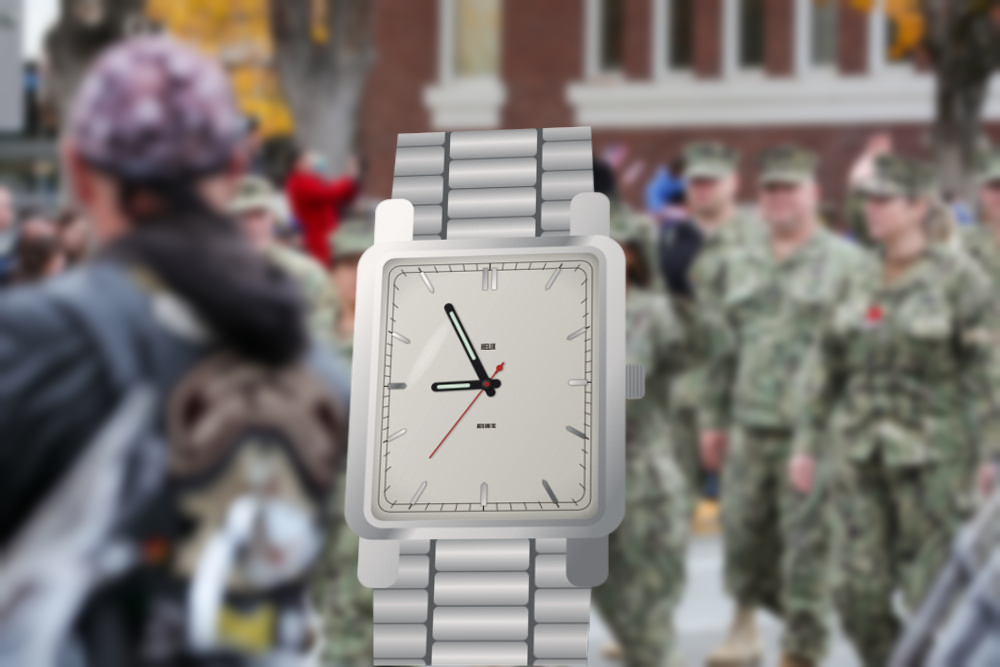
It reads 8:55:36
